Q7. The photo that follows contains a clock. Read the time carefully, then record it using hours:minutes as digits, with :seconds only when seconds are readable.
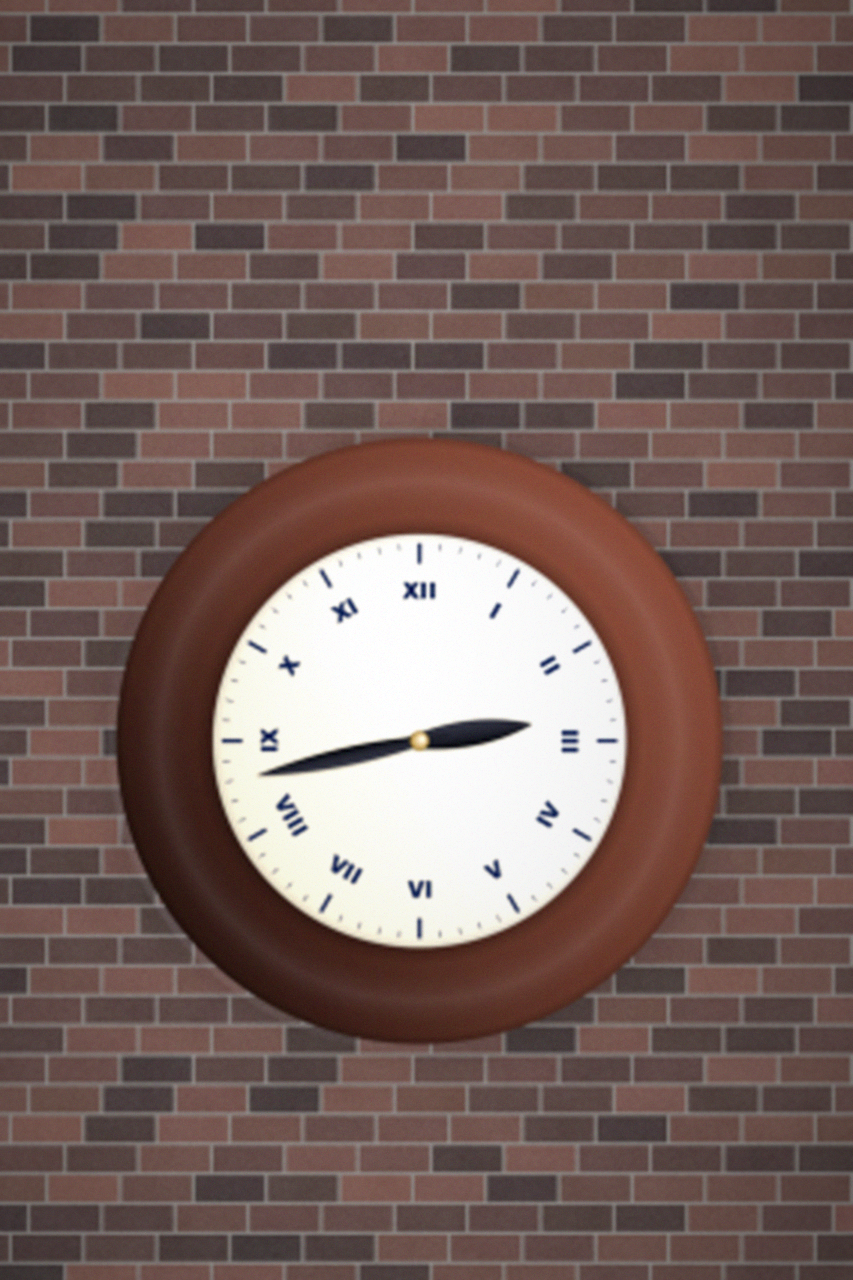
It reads 2:43
